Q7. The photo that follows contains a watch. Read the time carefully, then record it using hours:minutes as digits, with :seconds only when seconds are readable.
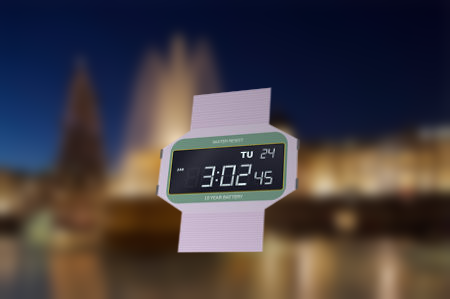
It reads 3:02:45
